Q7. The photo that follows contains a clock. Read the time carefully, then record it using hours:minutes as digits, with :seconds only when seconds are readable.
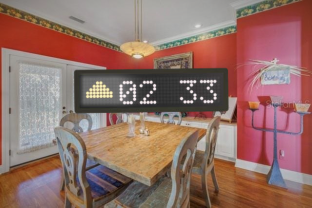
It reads 2:33
